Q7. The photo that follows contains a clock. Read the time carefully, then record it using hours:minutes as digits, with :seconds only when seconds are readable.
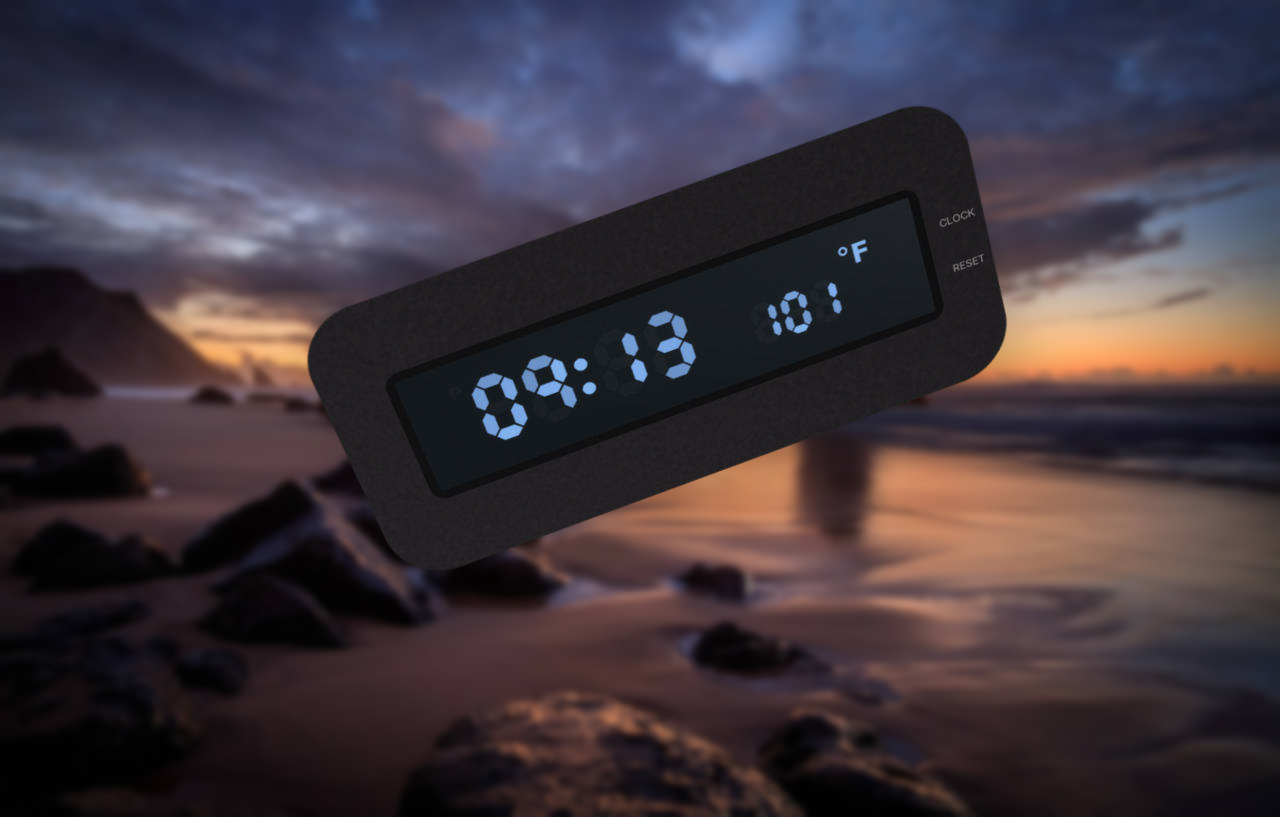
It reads 9:13
